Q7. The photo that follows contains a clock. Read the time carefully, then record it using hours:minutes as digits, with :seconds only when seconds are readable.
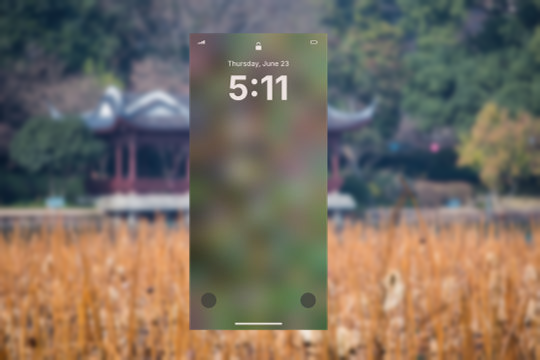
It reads 5:11
